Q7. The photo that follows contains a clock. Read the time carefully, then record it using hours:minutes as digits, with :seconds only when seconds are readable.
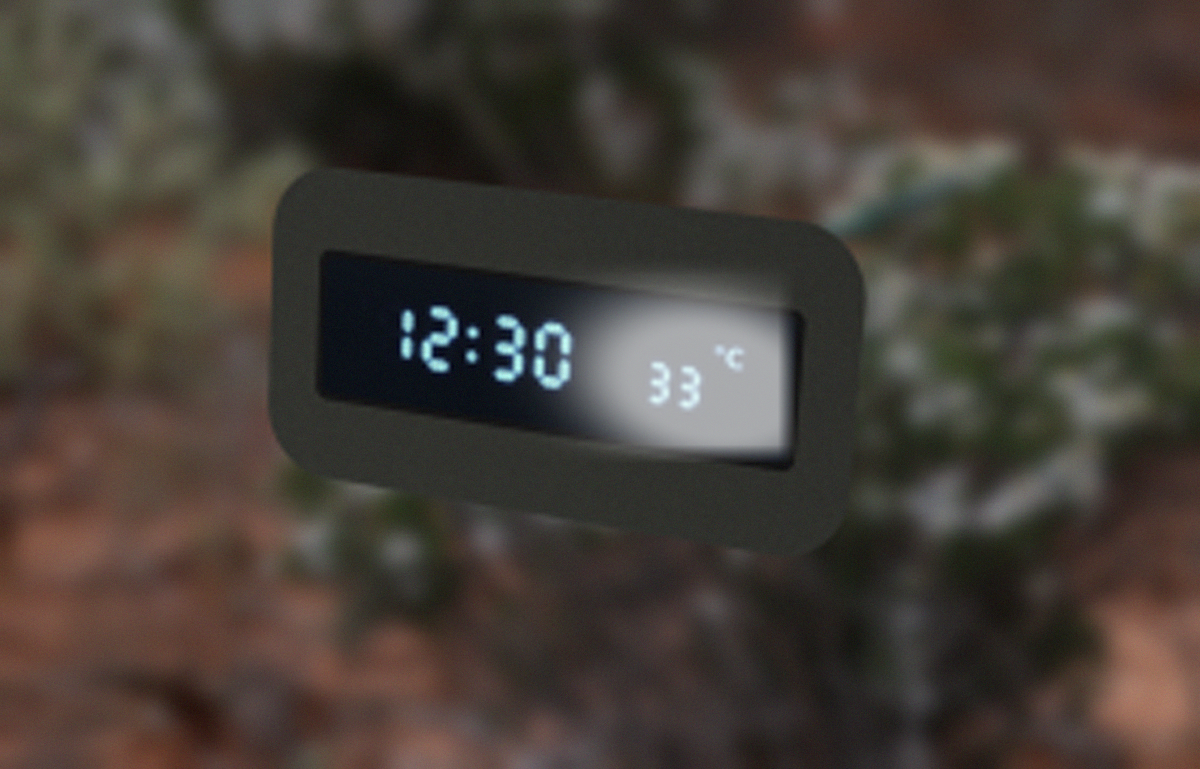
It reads 12:30
